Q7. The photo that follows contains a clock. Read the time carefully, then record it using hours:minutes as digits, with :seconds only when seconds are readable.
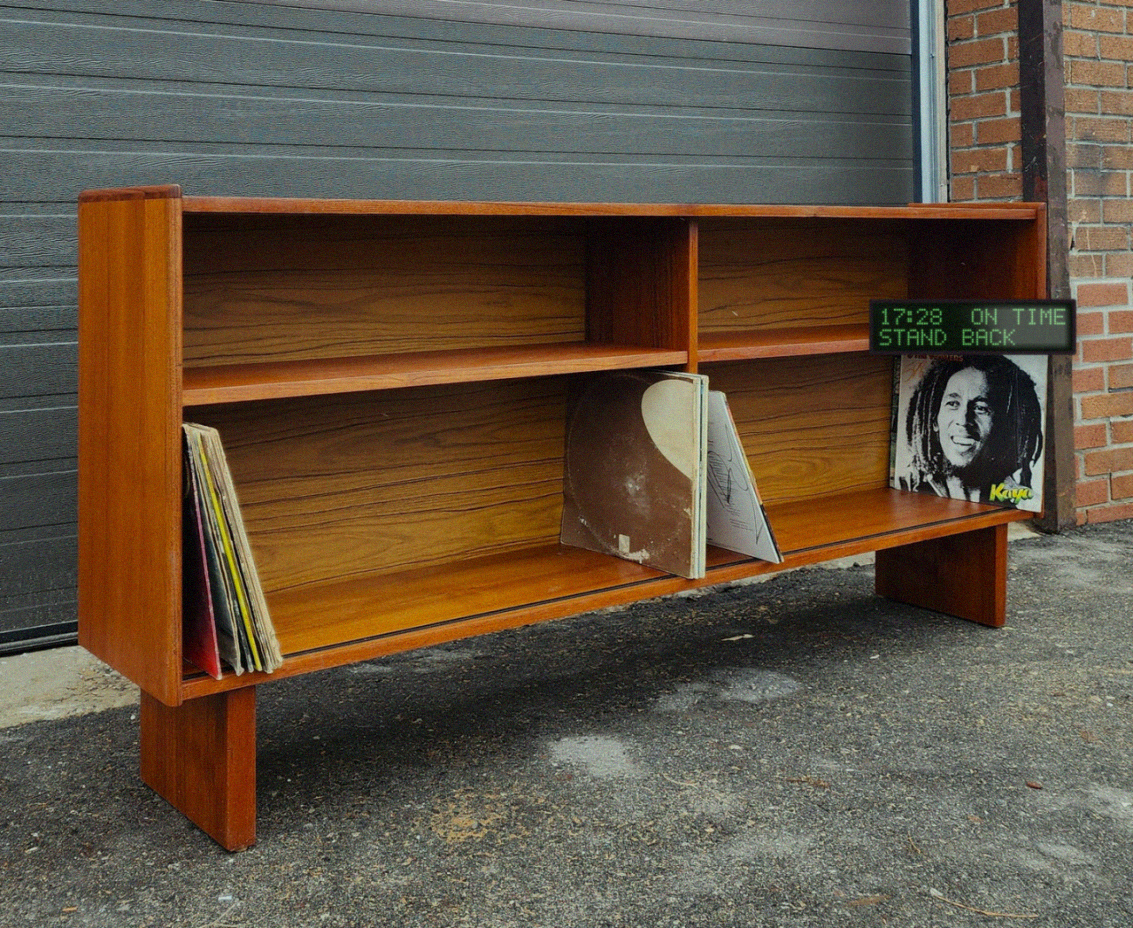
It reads 17:28
